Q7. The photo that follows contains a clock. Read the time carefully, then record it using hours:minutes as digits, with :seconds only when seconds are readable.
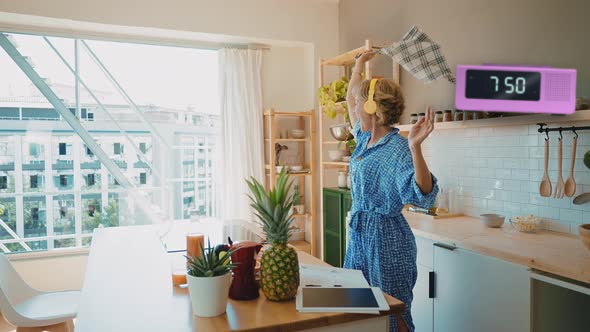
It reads 7:50
